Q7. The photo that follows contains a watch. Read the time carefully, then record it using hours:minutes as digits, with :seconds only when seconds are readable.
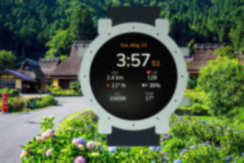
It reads 3:57
